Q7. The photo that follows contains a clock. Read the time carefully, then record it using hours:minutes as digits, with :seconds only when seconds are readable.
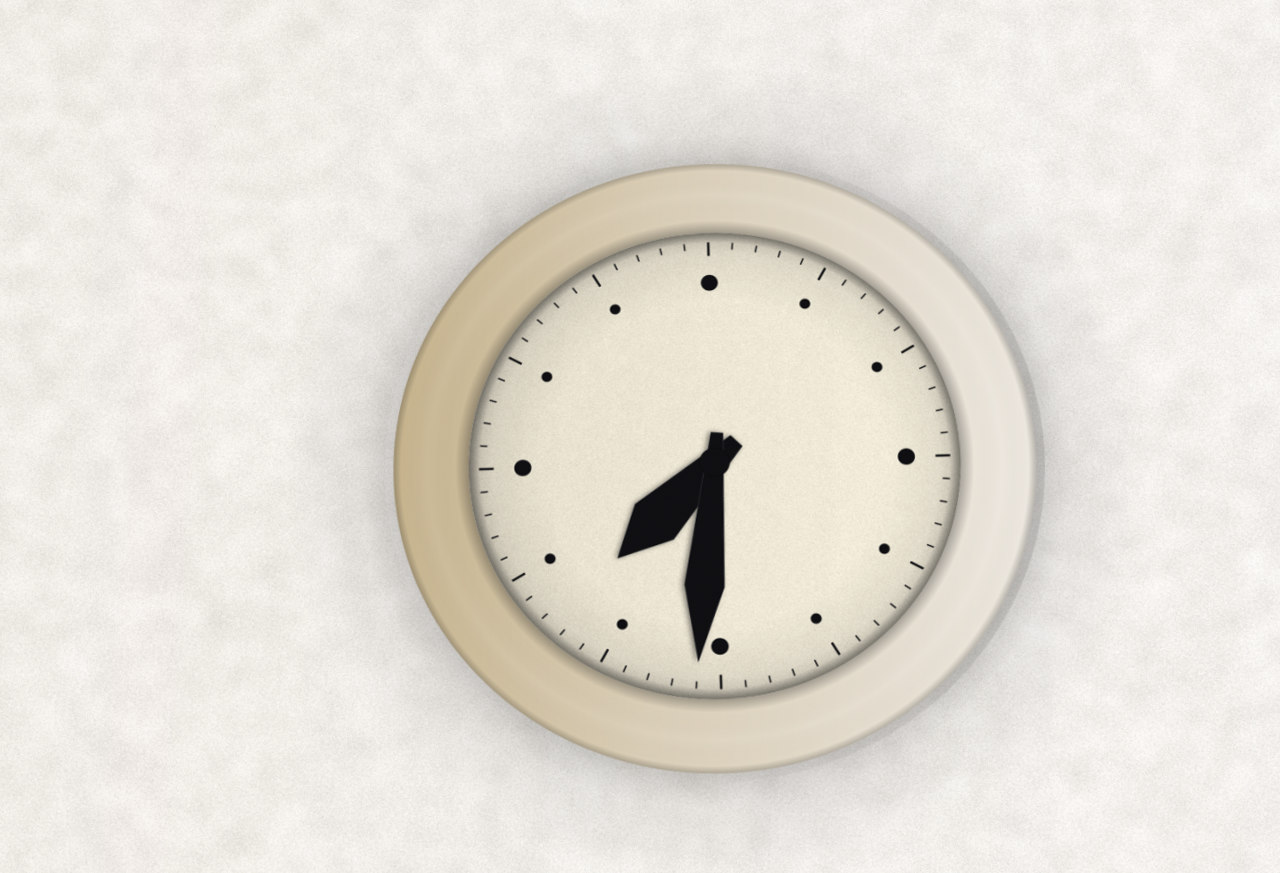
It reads 7:31
